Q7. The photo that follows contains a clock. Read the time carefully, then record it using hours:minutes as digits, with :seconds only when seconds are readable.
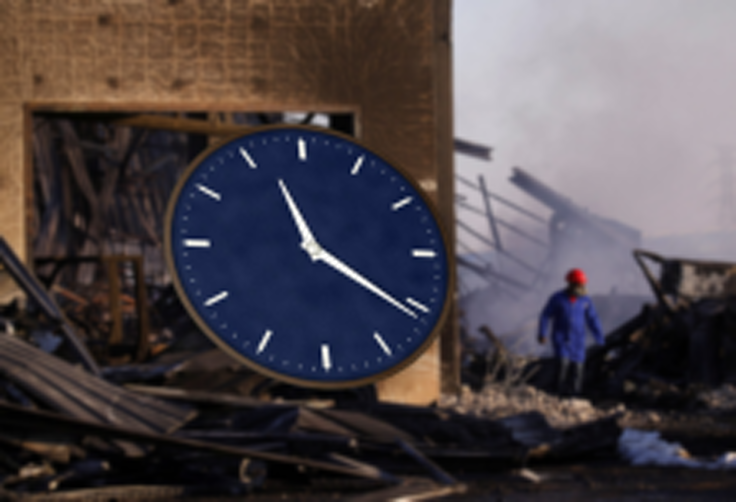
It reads 11:21
